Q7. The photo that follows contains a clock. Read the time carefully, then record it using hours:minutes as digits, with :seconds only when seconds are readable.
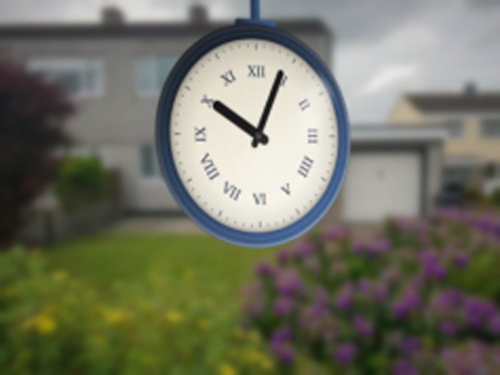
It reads 10:04
